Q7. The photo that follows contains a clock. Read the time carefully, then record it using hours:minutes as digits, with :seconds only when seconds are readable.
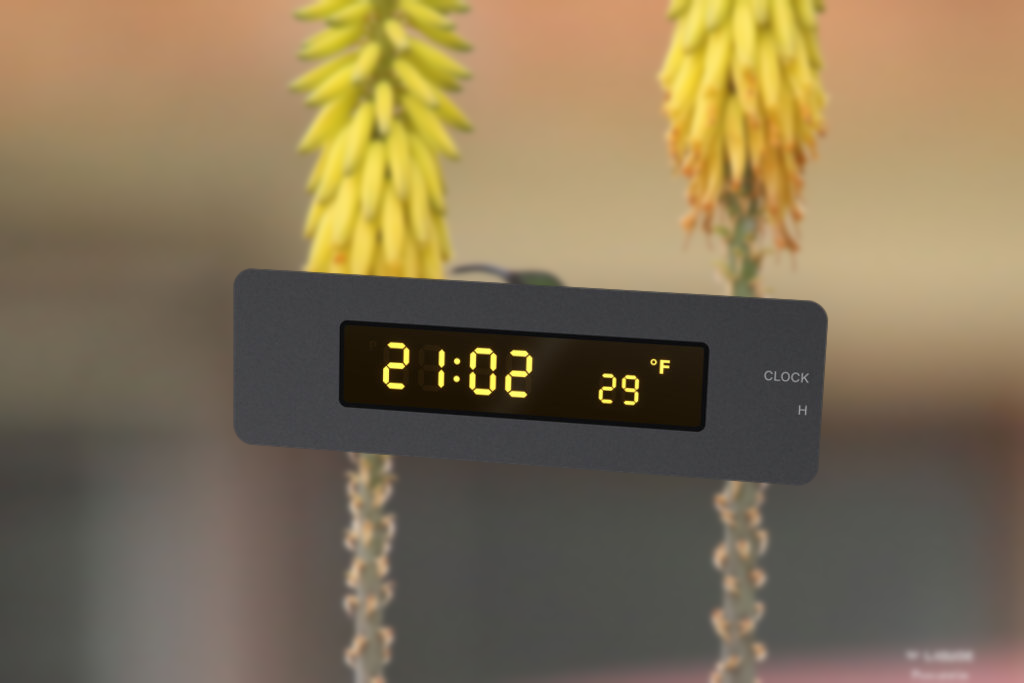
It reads 21:02
